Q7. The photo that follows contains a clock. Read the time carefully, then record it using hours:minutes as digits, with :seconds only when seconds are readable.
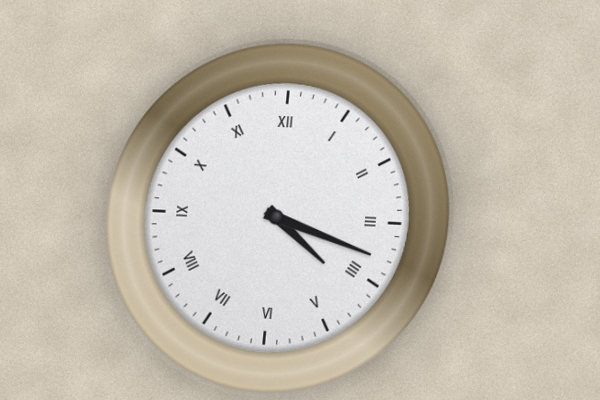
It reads 4:18
